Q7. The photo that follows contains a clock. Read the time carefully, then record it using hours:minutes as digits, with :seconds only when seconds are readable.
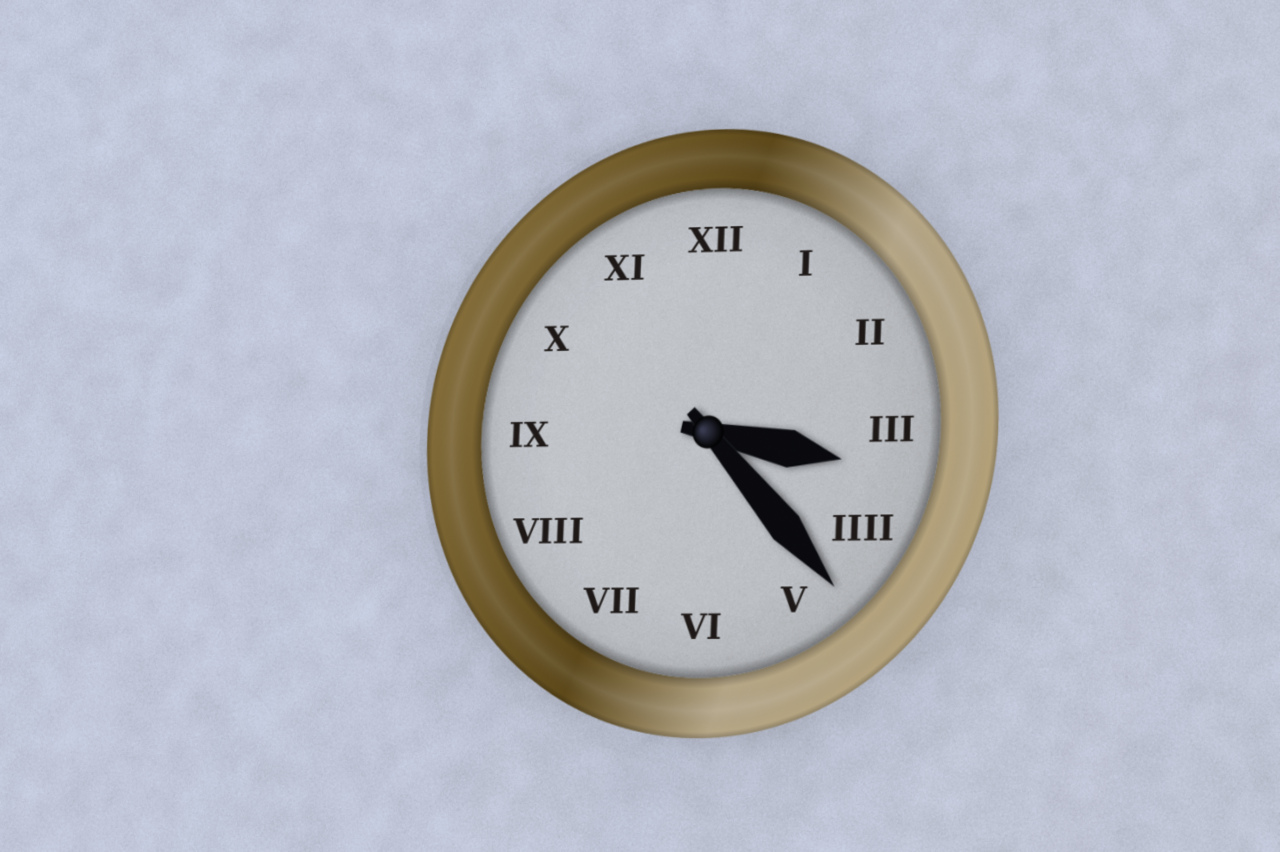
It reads 3:23
